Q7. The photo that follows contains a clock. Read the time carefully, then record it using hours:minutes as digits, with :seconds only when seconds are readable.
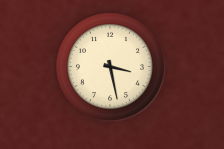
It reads 3:28
